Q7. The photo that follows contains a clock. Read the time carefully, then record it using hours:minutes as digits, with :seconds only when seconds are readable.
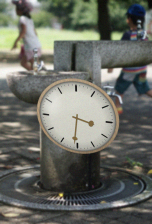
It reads 3:31
